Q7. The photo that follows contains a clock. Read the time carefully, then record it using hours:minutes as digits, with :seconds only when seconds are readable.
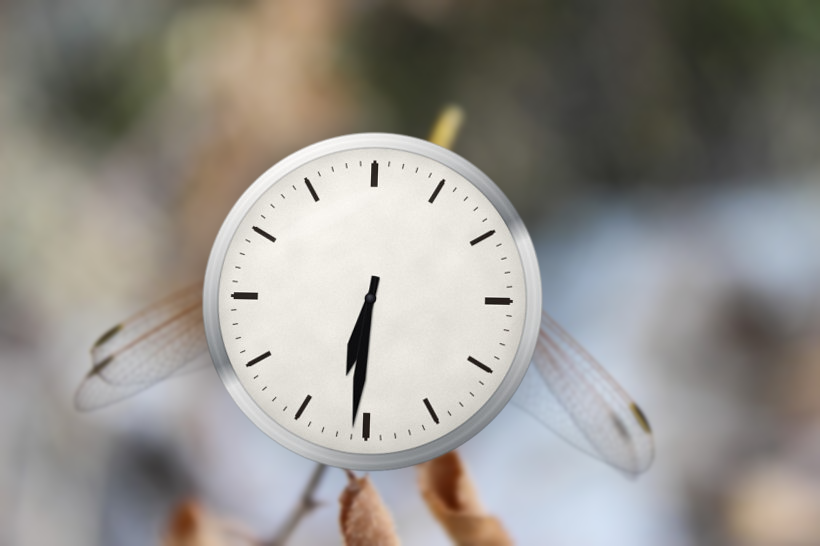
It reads 6:31
